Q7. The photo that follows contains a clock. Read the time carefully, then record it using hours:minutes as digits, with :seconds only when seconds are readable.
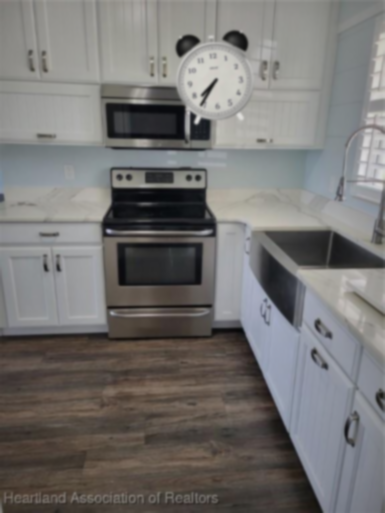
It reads 7:36
